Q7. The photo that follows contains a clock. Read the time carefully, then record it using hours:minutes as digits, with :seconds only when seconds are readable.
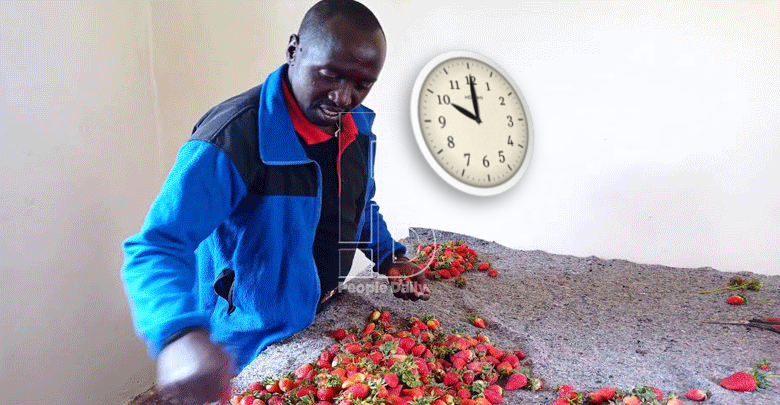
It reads 10:00
